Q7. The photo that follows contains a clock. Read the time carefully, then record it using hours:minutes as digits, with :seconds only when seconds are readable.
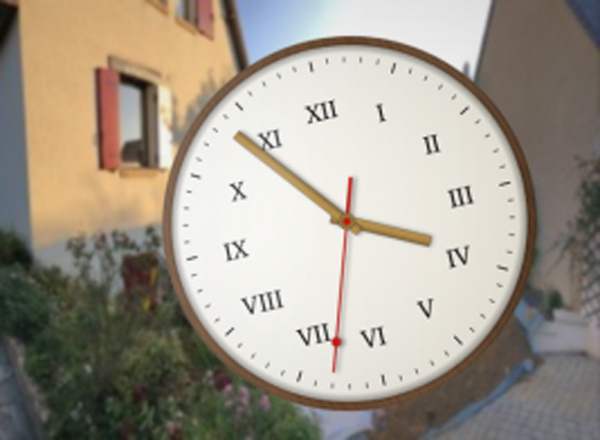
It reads 3:53:33
